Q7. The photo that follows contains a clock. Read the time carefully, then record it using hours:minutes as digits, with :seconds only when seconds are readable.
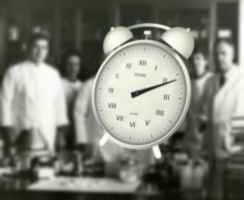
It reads 2:11
